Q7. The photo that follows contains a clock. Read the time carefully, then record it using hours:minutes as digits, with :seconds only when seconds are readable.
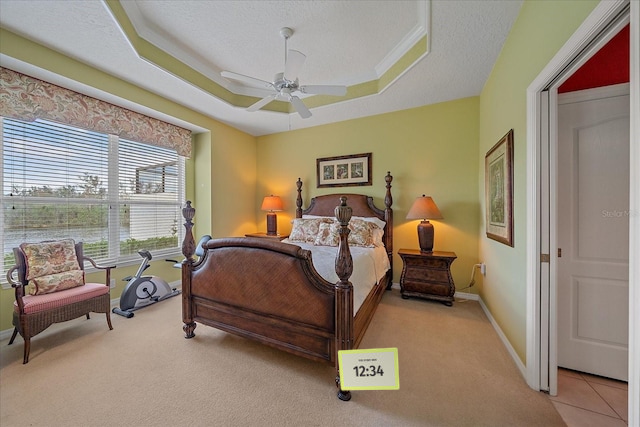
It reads 12:34
